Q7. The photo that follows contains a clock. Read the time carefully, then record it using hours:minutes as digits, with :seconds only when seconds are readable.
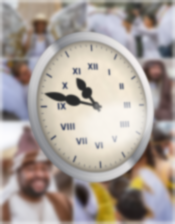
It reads 10:47
